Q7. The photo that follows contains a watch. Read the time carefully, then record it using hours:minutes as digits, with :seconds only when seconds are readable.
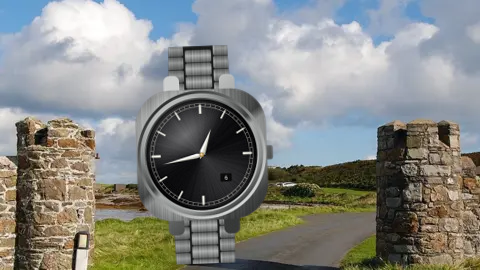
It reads 12:43
